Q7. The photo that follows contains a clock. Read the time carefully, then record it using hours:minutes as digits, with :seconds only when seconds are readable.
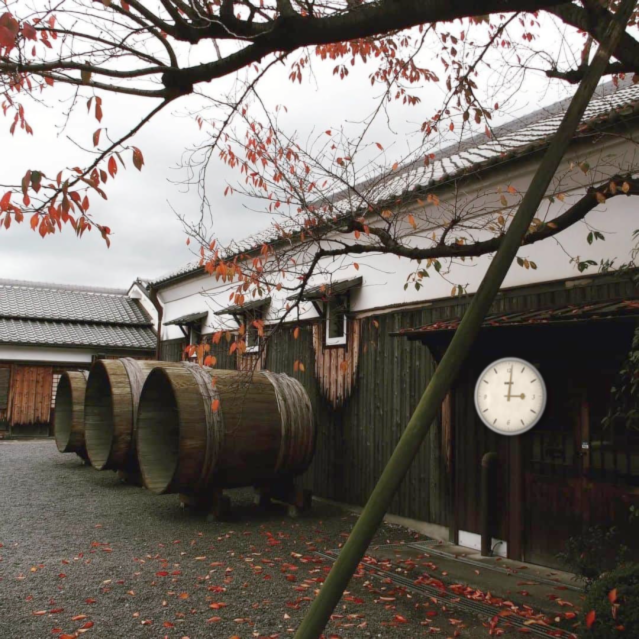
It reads 3:01
